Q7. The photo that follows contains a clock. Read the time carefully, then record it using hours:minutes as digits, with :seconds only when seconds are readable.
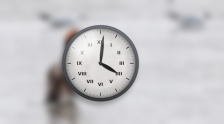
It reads 4:01
